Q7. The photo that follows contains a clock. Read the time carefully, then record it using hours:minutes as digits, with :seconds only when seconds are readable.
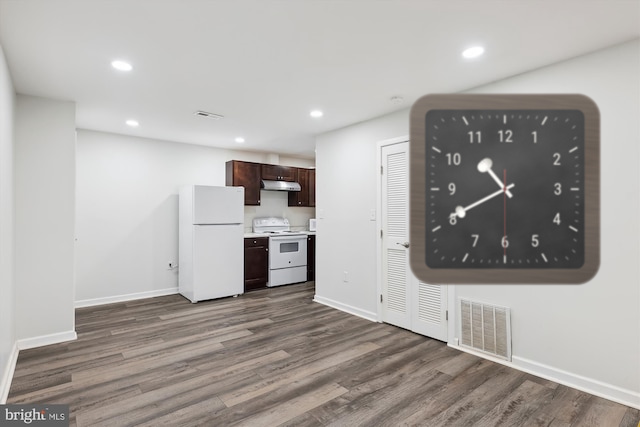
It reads 10:40:30
